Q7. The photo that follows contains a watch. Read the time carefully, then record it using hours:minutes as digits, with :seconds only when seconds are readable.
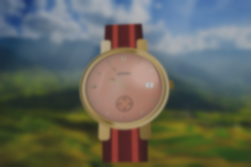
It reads 9:55
